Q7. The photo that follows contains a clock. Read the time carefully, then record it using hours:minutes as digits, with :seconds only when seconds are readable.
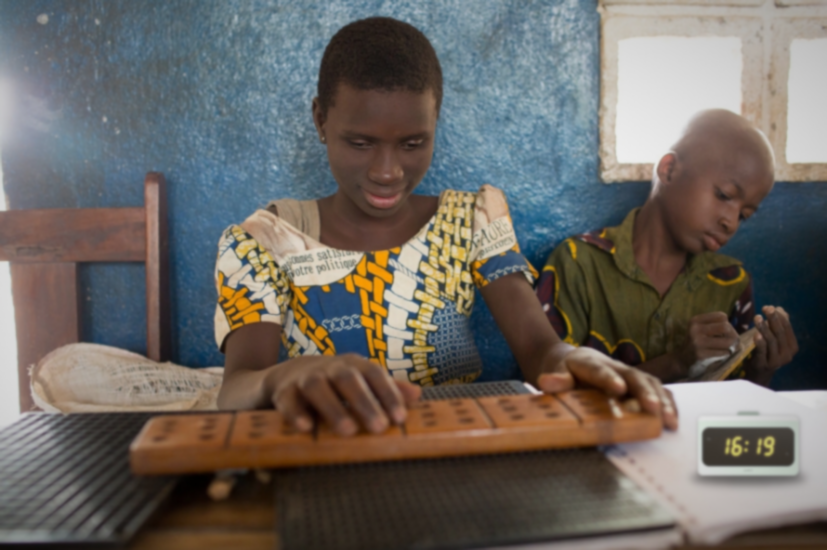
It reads 16:19
